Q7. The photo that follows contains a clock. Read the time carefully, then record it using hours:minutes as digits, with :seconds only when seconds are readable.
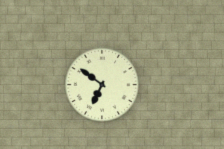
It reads 6:51
